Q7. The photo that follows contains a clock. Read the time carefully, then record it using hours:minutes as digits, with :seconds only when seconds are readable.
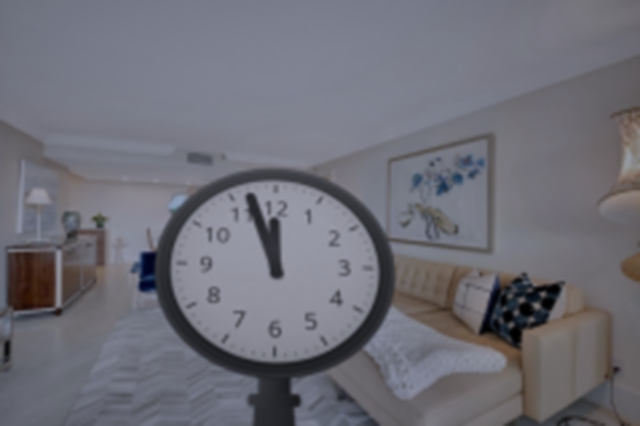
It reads 11:57
